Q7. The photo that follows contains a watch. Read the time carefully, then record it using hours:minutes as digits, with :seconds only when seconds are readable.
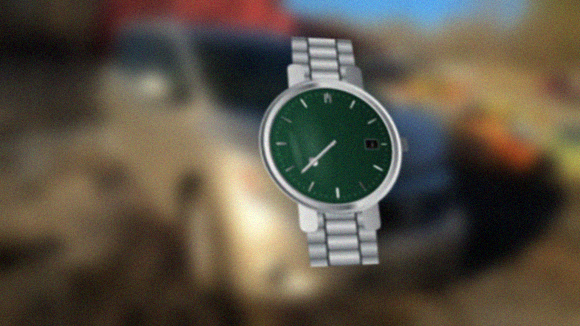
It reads 7:38
